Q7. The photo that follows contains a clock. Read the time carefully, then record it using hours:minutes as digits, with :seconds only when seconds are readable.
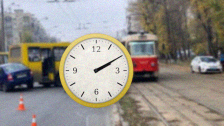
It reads 2:10
